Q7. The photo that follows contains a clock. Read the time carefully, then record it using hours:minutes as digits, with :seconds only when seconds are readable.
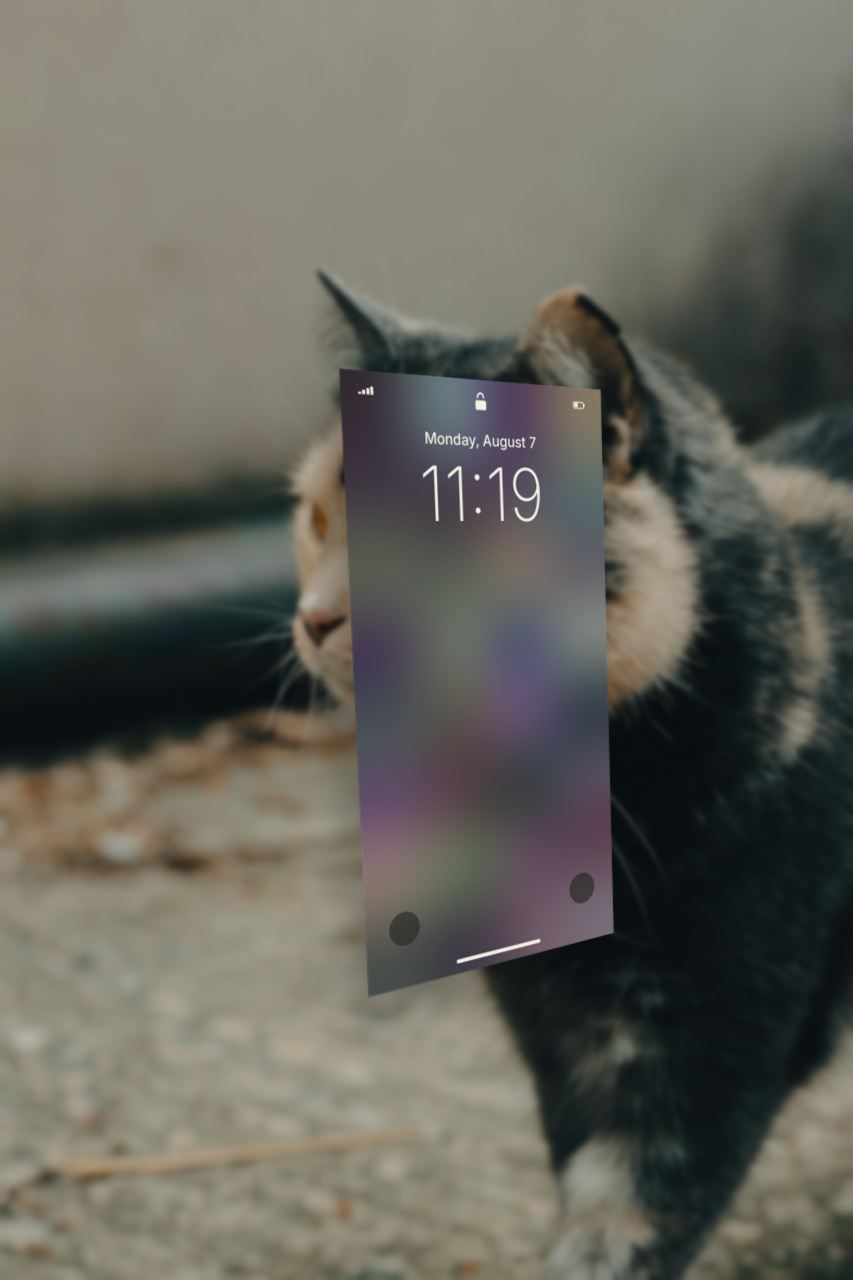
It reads 11:19
